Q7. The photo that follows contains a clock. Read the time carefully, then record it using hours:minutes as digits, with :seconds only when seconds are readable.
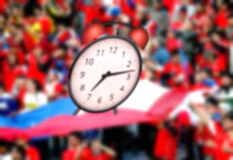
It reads 7:13
